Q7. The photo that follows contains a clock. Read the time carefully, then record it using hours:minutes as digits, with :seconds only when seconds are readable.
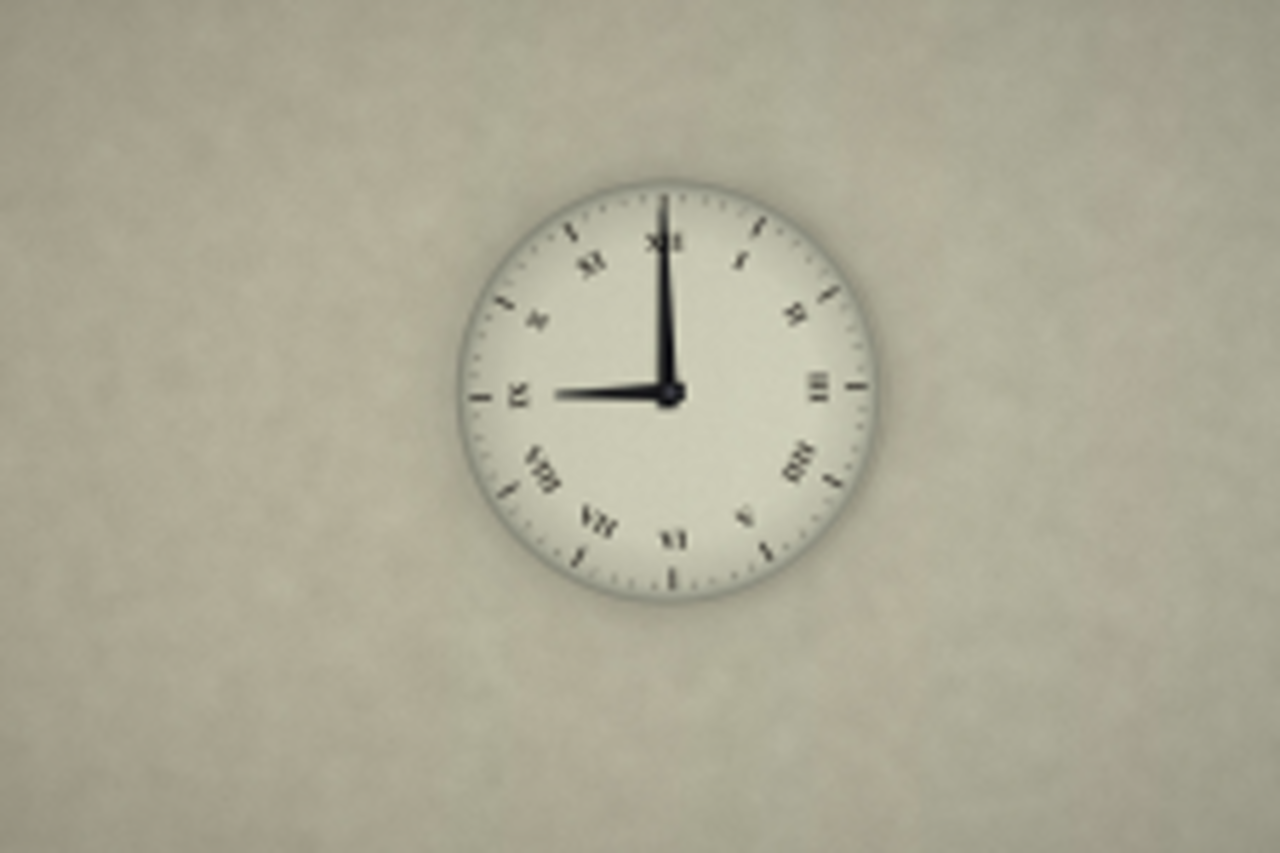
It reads 9:00
